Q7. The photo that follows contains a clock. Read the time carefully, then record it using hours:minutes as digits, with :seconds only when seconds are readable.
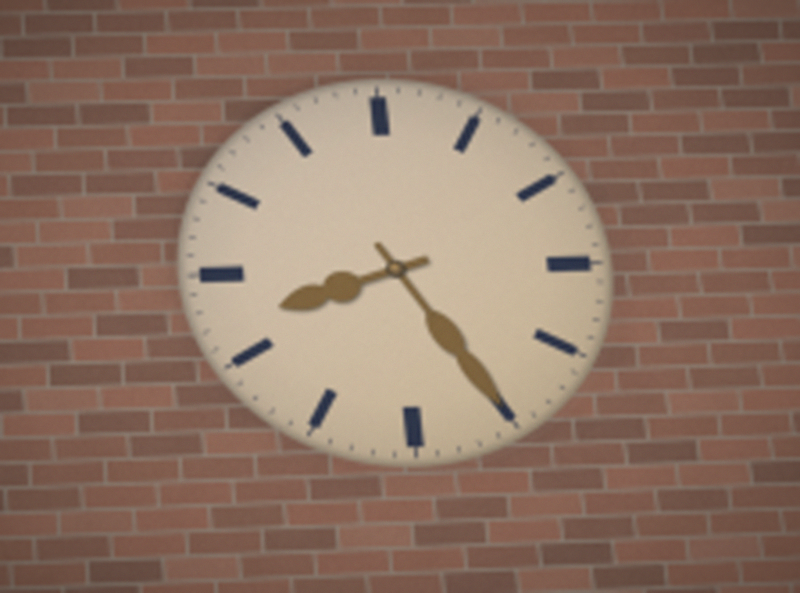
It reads 8:25
